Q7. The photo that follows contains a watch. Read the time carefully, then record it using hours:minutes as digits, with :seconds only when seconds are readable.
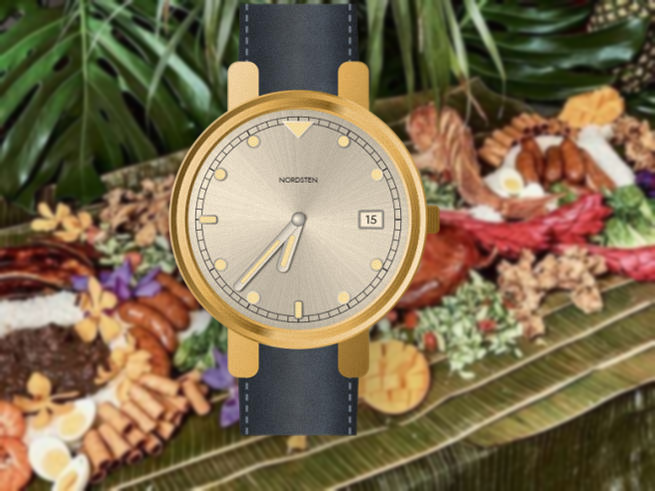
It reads 6:37
